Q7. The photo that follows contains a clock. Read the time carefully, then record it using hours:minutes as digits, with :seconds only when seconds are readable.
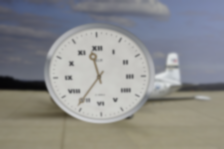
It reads 11:36
